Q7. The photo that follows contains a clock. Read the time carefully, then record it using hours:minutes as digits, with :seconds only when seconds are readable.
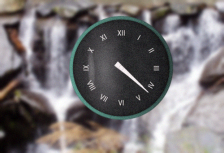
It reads 4:22
